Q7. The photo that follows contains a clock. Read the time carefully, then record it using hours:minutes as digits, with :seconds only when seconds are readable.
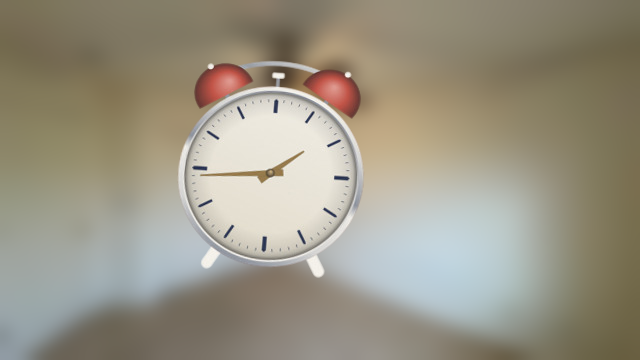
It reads 1:44
